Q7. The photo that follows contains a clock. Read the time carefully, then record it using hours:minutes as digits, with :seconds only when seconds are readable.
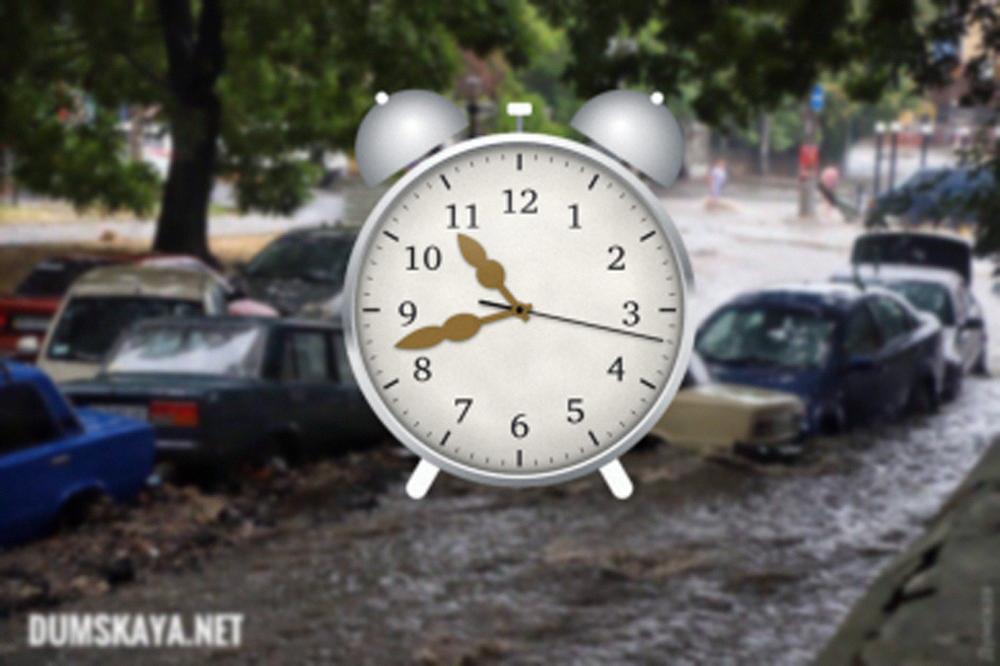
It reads 10:42:17
